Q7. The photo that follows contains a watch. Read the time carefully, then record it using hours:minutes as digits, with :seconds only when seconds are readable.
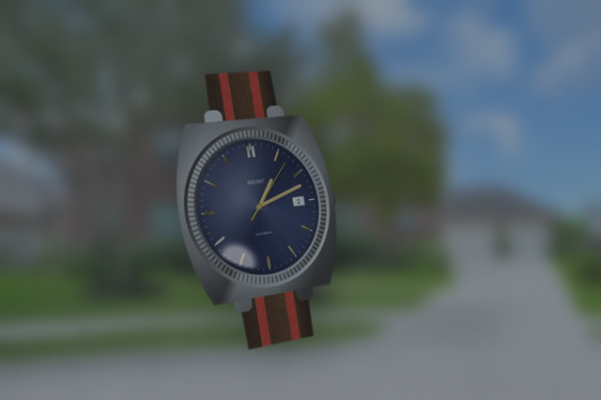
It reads 1:12:07
